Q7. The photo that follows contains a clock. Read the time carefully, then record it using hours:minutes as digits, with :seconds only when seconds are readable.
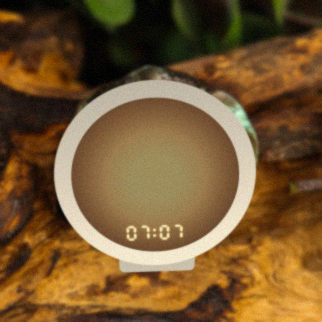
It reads 7:07
